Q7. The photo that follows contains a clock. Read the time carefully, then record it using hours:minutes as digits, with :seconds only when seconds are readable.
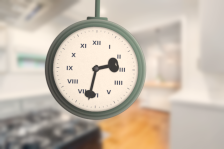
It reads 2:32
